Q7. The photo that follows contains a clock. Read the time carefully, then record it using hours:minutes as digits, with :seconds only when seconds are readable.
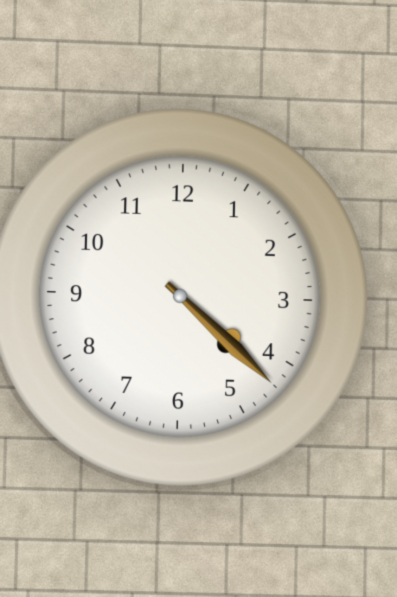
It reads 4:22
